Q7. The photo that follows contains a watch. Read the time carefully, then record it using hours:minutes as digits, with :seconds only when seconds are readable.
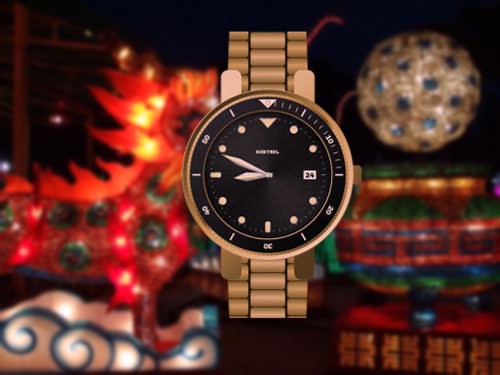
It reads 8:49
